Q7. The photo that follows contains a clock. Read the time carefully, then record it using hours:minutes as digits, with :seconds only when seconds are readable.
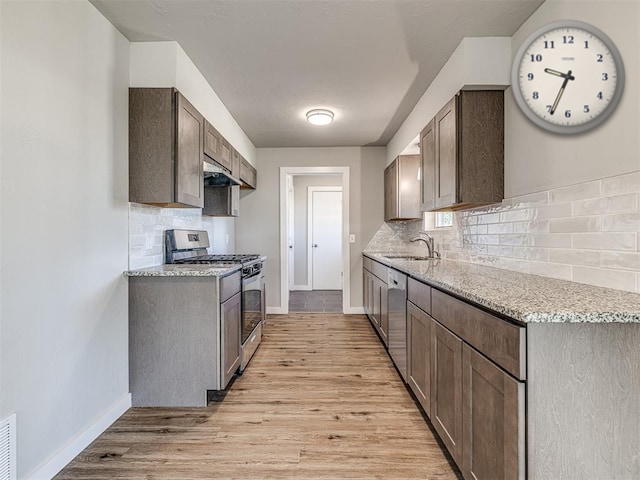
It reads 9:34
